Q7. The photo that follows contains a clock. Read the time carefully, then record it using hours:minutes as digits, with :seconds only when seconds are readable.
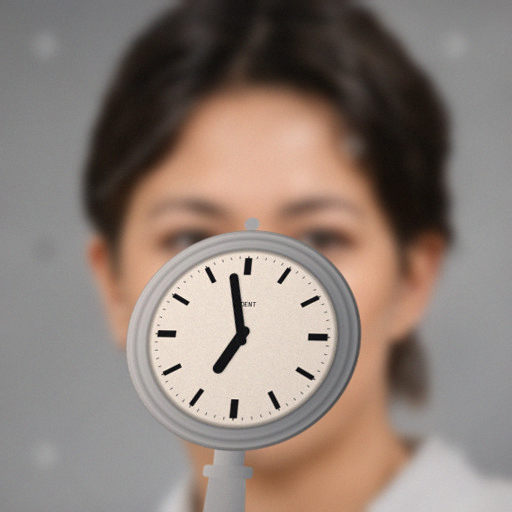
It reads 6:58
